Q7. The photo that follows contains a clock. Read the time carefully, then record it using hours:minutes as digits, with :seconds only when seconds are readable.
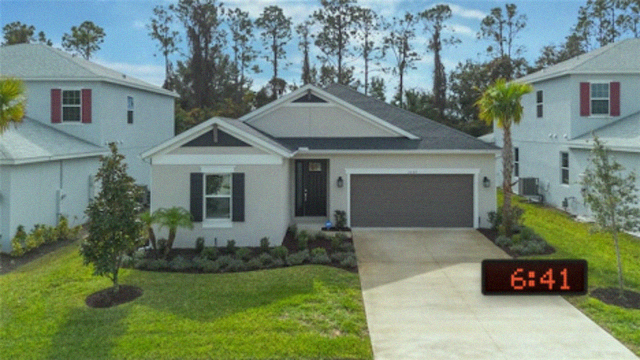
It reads 6:41
